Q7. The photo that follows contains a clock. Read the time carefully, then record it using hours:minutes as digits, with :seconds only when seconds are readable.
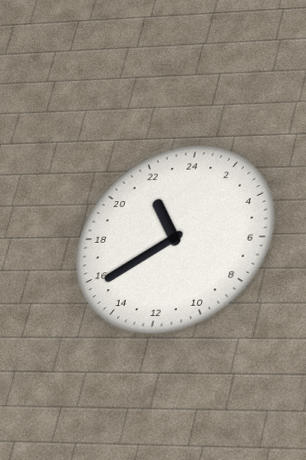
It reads 21:39
